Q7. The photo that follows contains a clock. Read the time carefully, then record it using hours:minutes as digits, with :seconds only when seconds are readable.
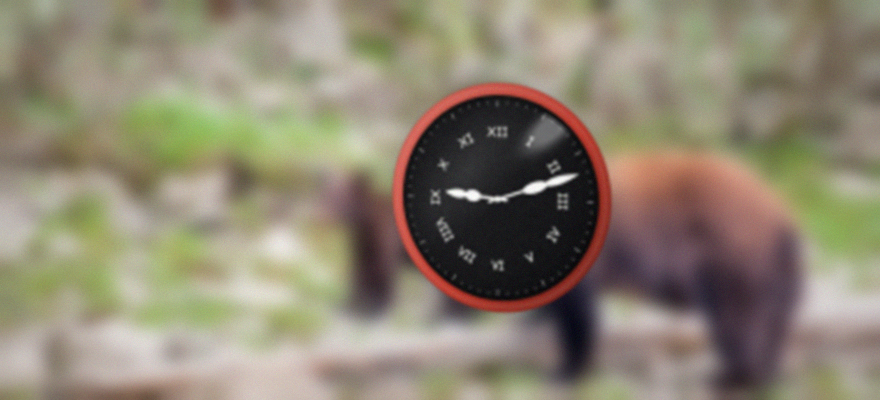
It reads 9:12
